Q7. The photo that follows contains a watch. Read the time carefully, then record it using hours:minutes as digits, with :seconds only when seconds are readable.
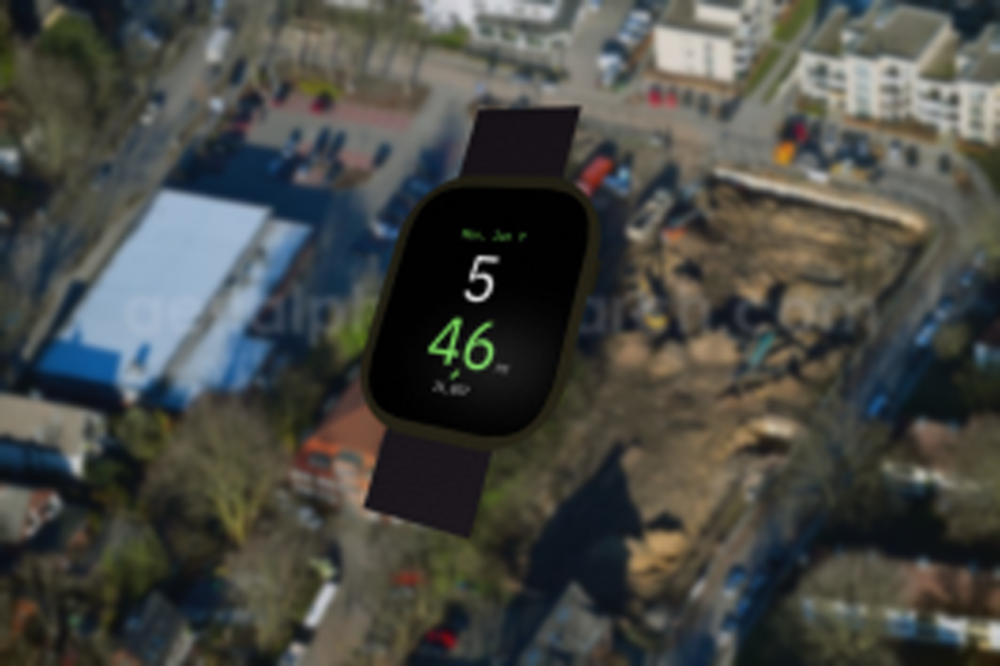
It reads 5:46
